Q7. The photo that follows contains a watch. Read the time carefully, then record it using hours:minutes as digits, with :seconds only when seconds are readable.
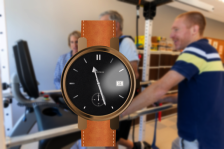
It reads 11:27
